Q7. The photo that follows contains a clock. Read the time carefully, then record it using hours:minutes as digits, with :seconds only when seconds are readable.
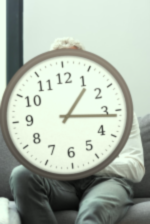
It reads 1:16
